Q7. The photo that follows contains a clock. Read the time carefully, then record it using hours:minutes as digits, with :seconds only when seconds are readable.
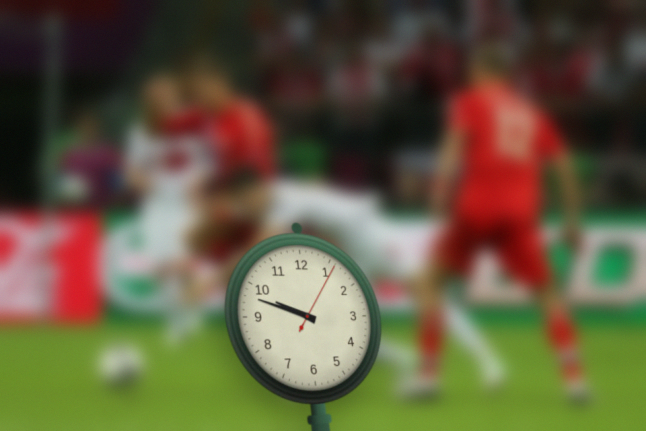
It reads 9:48:06
